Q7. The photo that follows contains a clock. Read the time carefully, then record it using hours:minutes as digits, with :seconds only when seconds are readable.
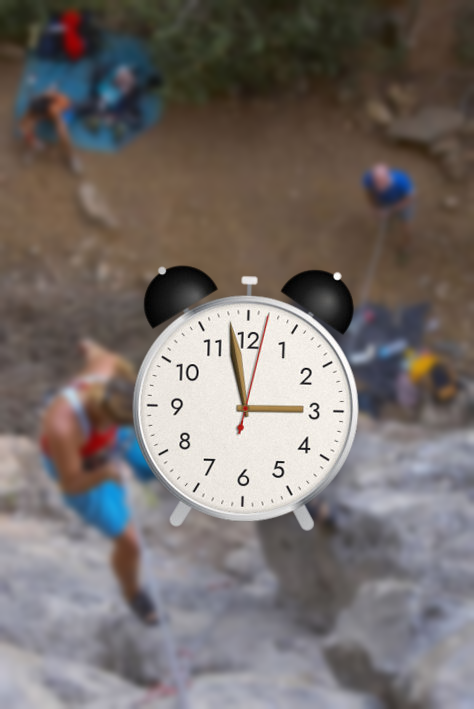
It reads 2:58:02
